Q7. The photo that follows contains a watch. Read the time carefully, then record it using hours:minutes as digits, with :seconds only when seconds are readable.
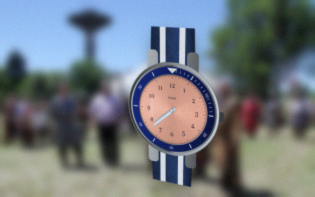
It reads 7:38
